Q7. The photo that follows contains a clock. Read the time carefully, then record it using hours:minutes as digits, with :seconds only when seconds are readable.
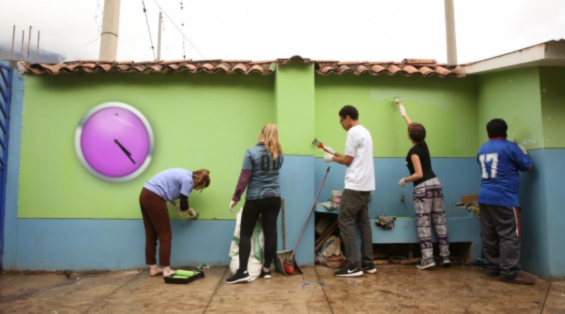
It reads 4:23
